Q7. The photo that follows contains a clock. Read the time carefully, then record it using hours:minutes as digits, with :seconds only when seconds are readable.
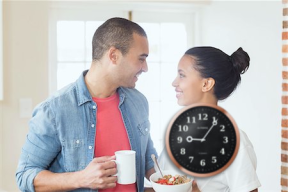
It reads 9:06
